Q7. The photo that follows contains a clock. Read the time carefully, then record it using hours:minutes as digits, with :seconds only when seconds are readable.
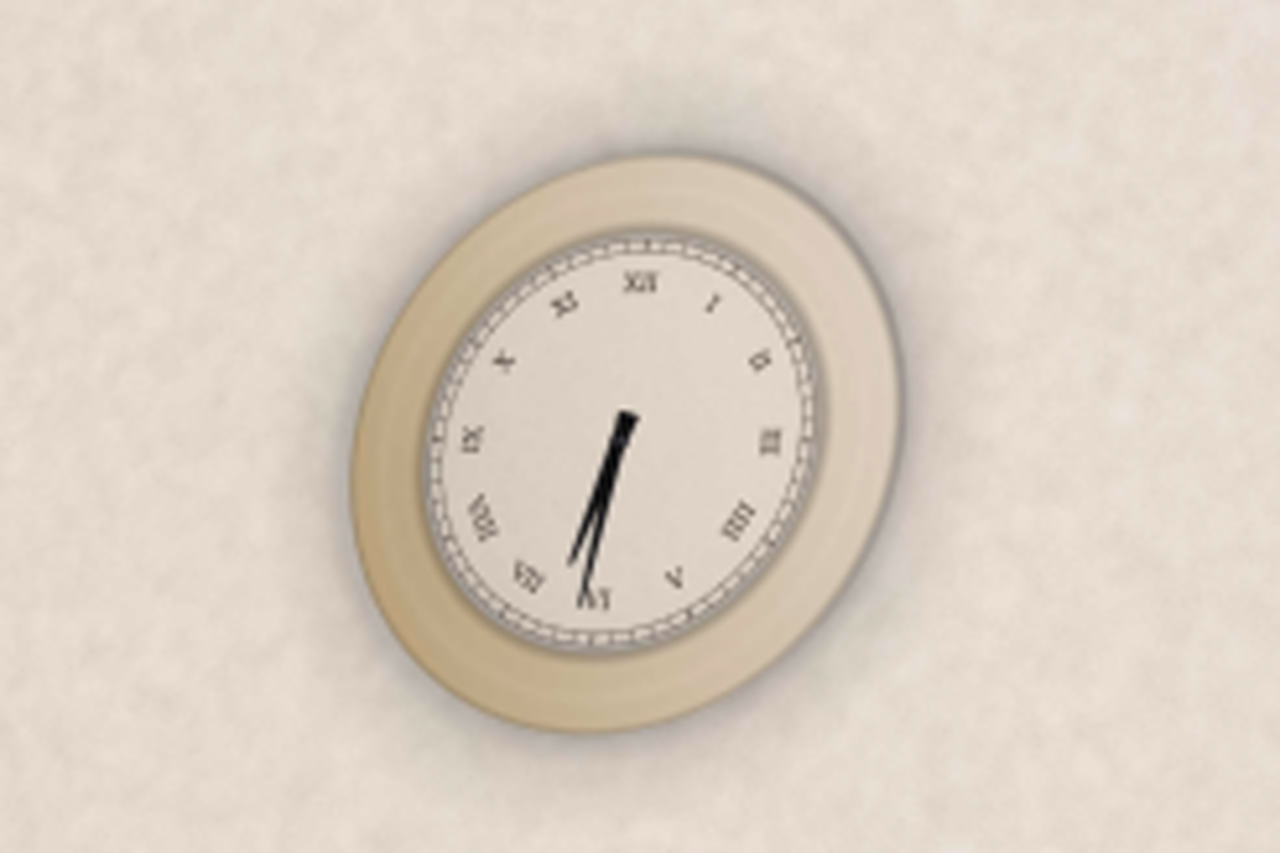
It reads 6:31
